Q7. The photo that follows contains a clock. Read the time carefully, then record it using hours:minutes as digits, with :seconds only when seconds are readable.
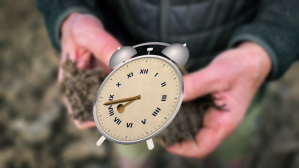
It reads 7:43
